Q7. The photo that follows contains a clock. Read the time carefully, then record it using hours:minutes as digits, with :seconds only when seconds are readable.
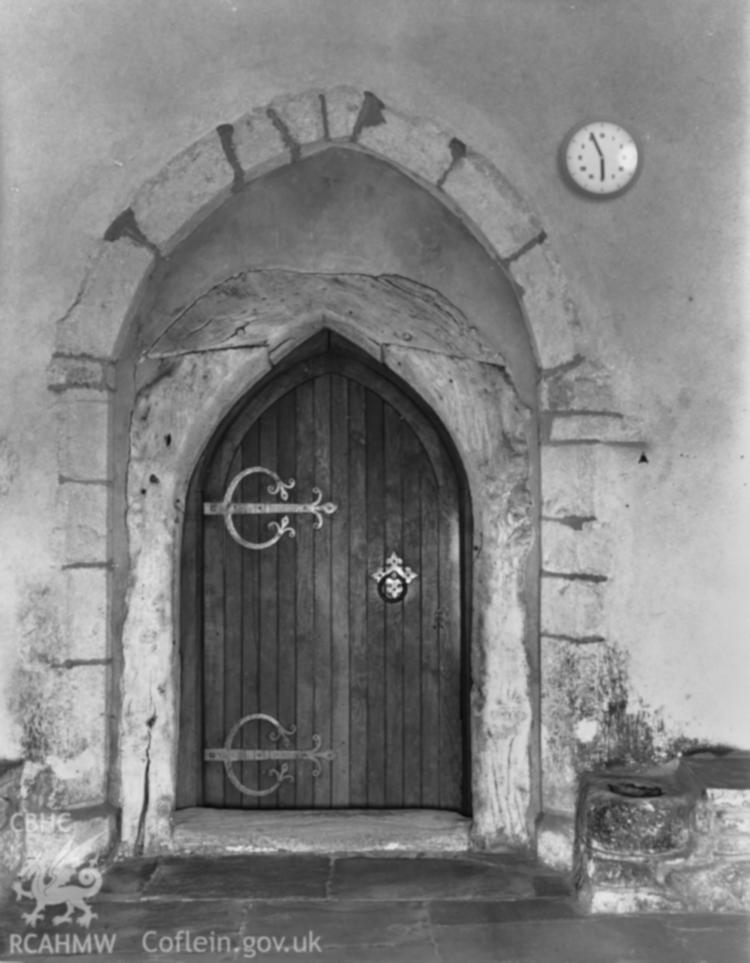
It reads 5:56
